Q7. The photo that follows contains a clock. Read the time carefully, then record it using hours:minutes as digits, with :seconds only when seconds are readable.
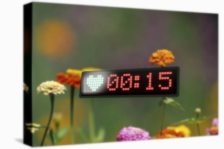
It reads 0:15
